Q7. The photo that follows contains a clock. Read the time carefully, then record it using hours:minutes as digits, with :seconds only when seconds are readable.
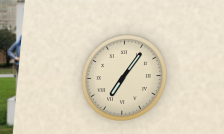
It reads 7:06
